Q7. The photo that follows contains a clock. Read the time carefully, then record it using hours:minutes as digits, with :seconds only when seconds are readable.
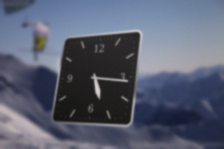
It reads 5:16
